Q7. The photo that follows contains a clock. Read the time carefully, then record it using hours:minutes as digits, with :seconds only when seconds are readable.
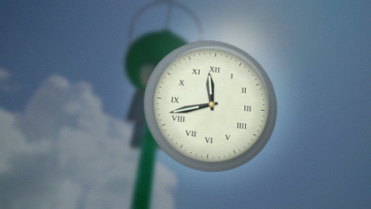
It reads 11:42
